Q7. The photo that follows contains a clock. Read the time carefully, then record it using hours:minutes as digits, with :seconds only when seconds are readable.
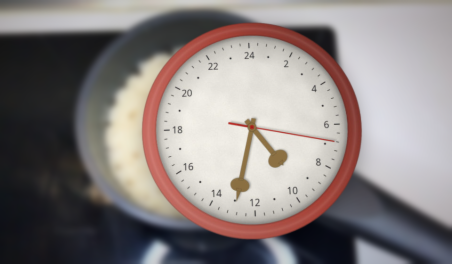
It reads 9:32:17
